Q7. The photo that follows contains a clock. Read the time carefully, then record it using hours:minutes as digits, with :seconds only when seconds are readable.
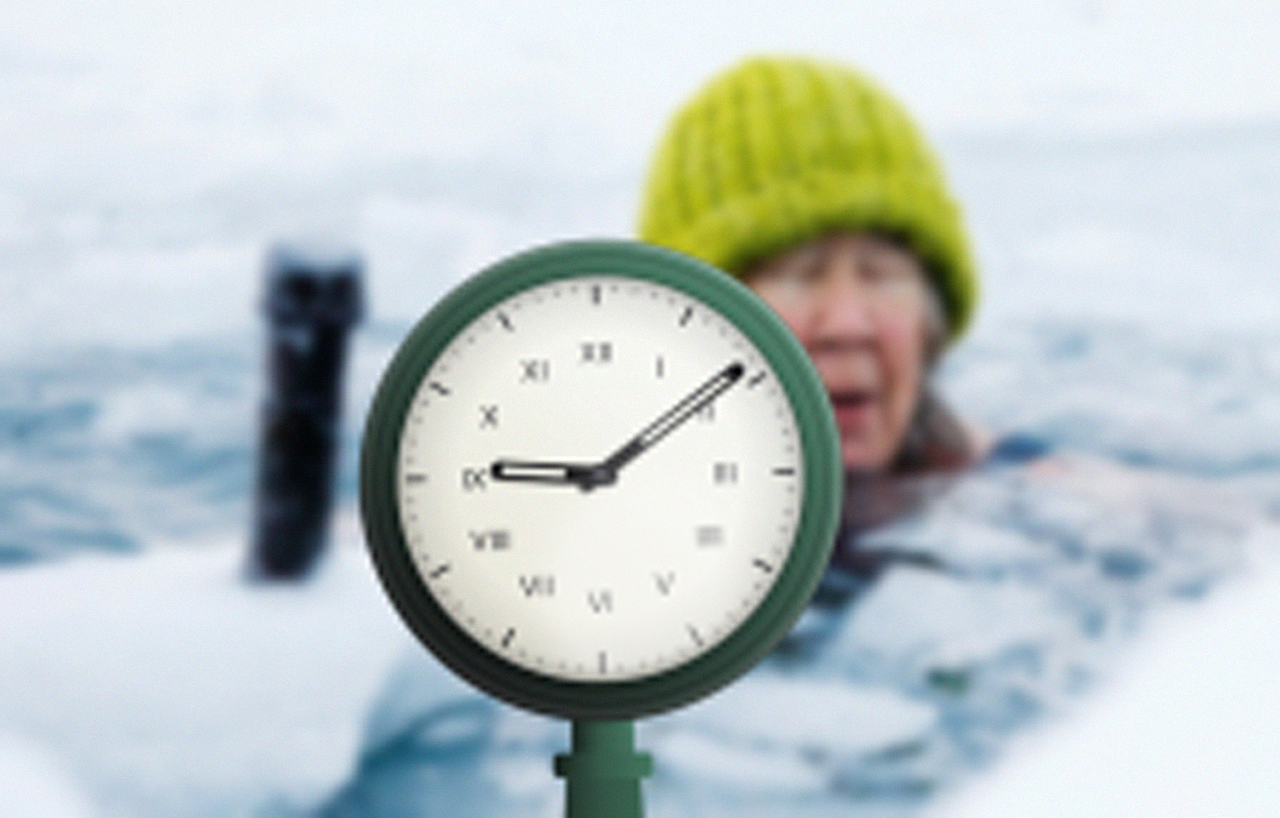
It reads 9:09
